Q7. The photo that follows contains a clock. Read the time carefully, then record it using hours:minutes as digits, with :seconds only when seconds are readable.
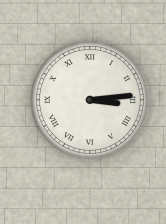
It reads 3:14
